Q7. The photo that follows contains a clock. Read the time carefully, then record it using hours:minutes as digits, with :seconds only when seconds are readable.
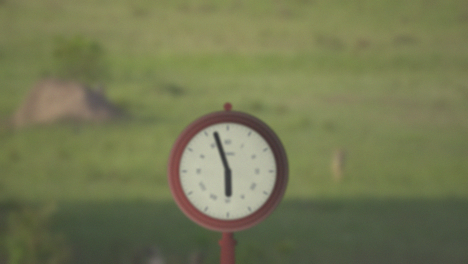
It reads 5:57
